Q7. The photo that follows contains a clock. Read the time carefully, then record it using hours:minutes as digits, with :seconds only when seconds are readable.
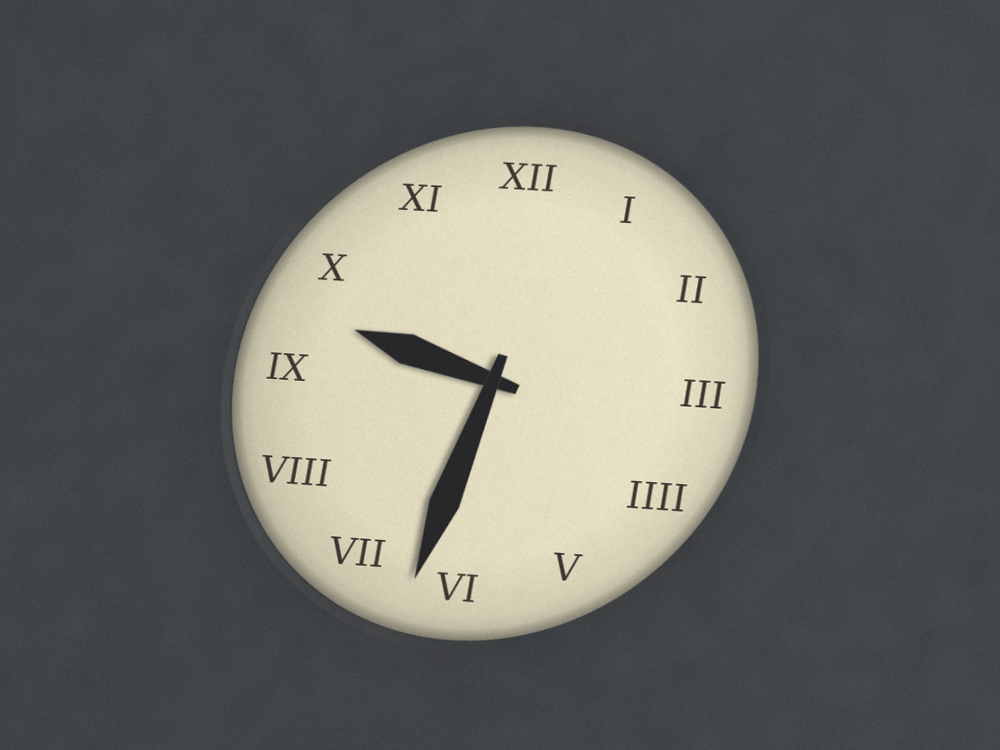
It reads 9:32
